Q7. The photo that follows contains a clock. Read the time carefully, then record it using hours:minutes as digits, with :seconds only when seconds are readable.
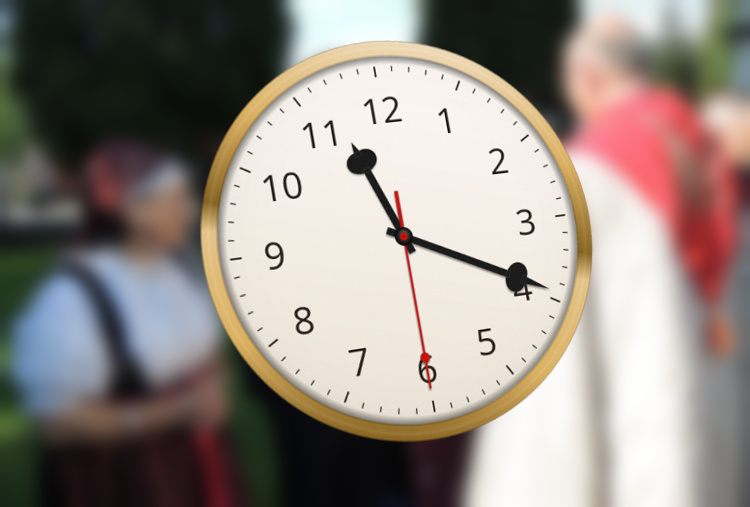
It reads 11:19:30
